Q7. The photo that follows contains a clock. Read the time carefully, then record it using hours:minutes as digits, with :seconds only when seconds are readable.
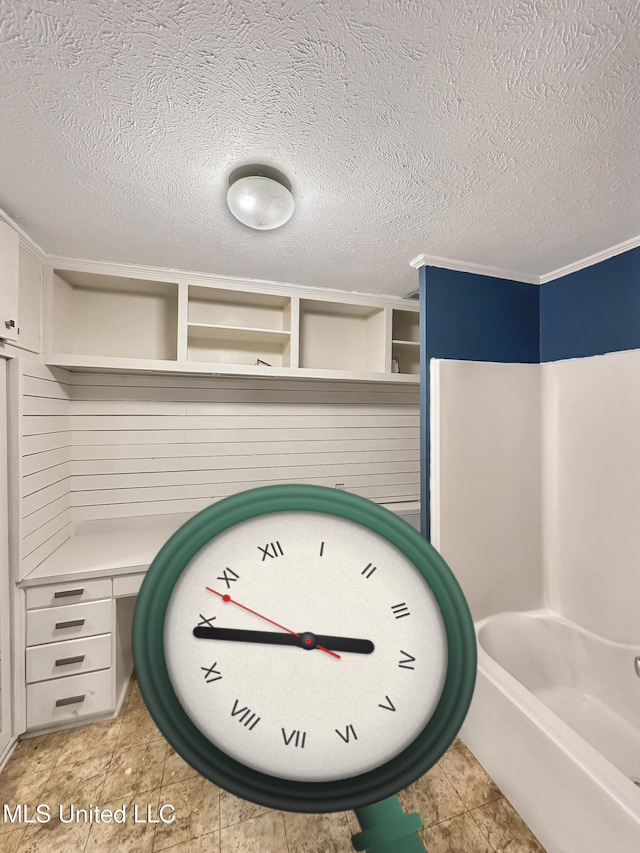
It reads 3:48:53
